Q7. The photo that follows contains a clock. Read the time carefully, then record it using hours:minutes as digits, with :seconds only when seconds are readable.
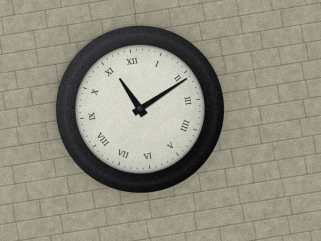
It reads 11:11
